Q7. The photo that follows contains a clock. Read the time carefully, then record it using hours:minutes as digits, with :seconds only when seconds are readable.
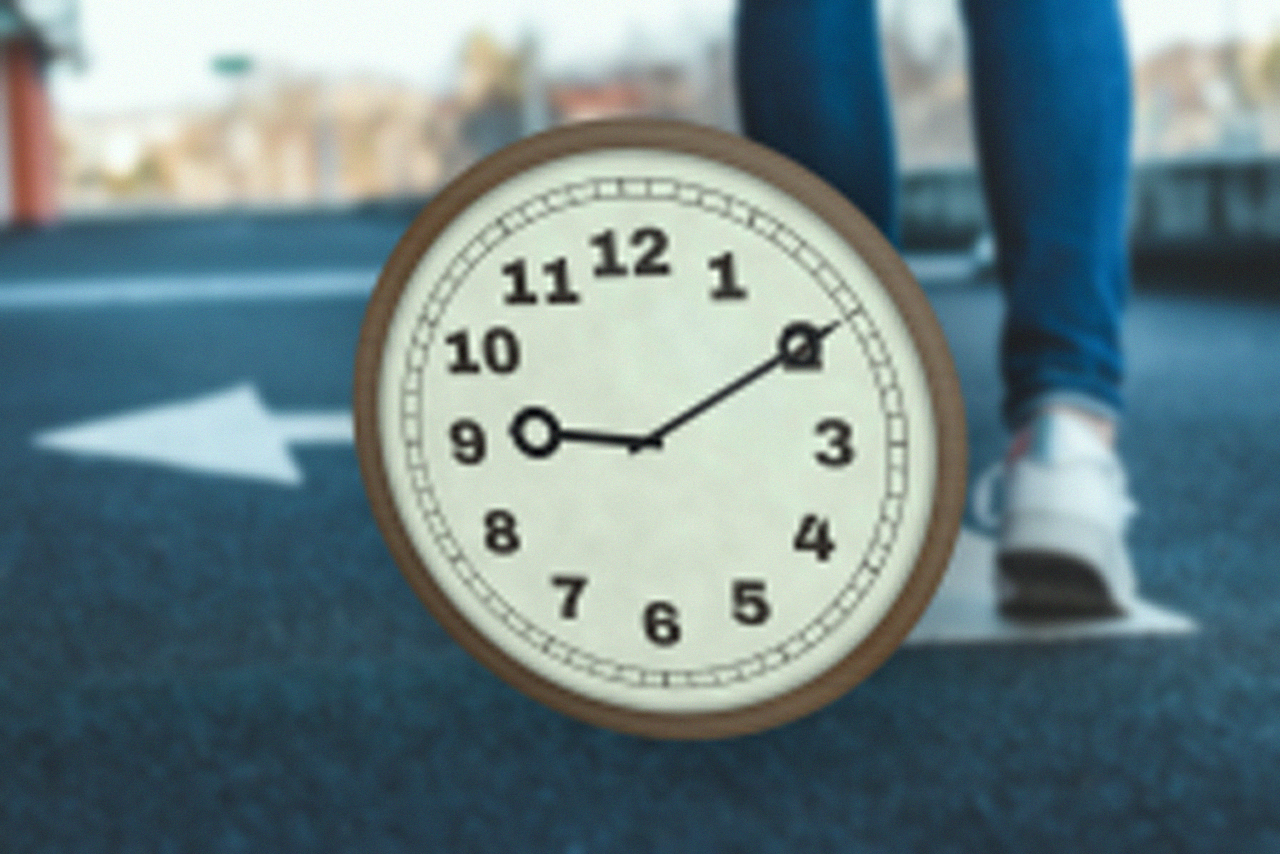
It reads 9:10
